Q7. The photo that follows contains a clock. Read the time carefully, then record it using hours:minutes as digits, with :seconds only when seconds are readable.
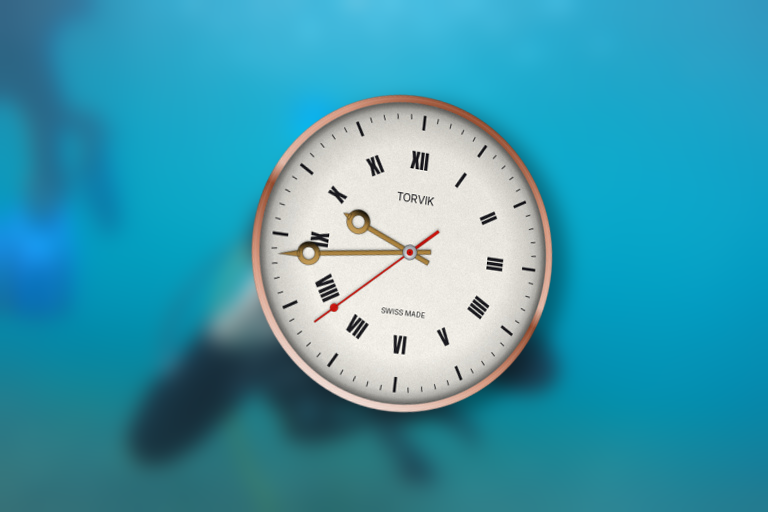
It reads 9:43:38
